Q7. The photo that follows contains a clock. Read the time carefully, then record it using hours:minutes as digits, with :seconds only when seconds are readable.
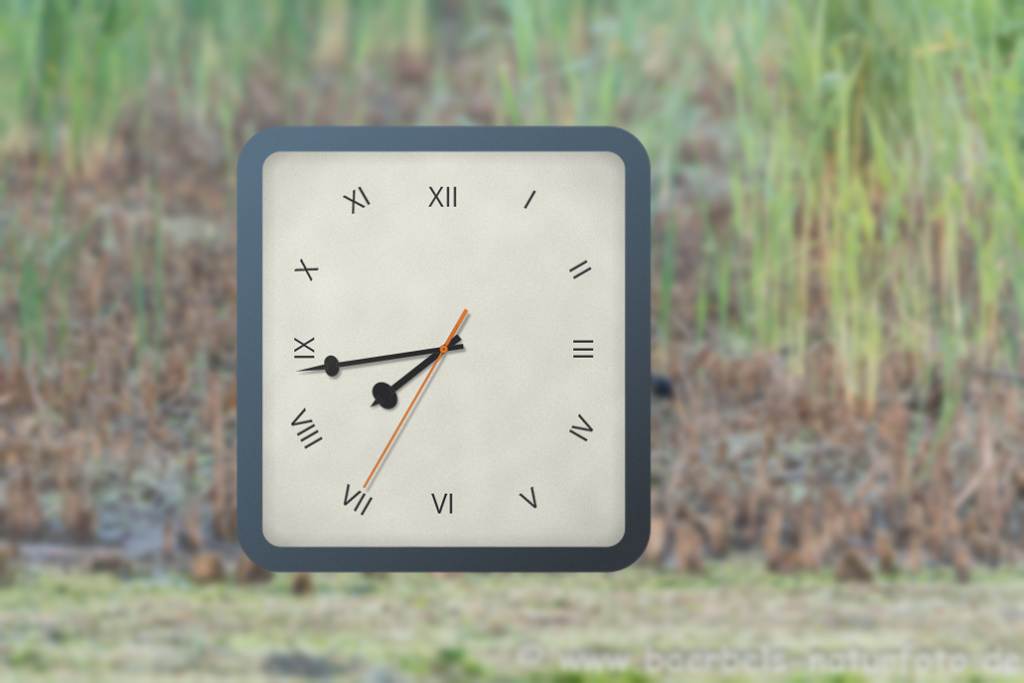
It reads 7:43:35
